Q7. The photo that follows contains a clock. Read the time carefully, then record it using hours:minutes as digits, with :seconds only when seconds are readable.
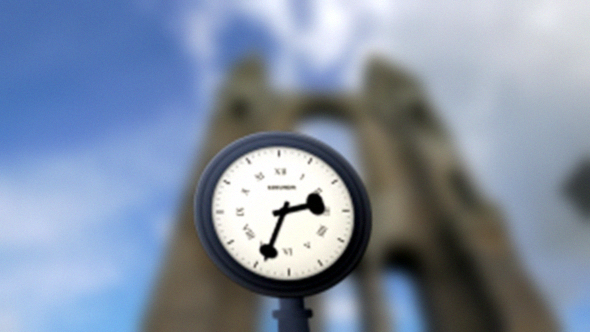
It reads 2:34
